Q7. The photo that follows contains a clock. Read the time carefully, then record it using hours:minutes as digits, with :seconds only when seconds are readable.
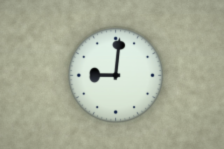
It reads 9:01
